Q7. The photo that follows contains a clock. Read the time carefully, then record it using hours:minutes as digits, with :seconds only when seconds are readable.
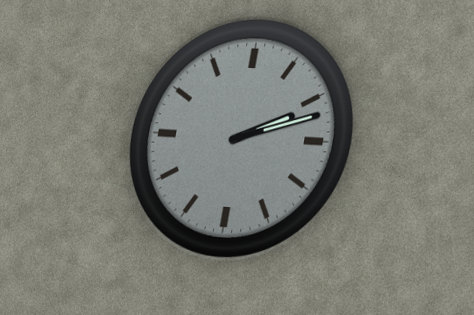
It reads 2:12
